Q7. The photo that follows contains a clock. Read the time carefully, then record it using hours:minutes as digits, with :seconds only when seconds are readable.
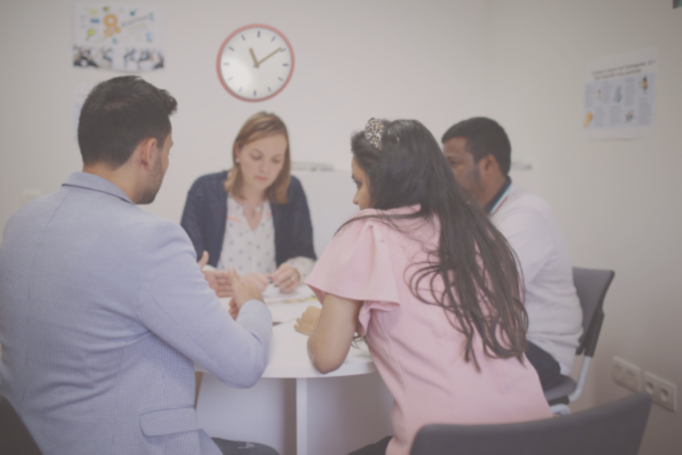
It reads 11:09
